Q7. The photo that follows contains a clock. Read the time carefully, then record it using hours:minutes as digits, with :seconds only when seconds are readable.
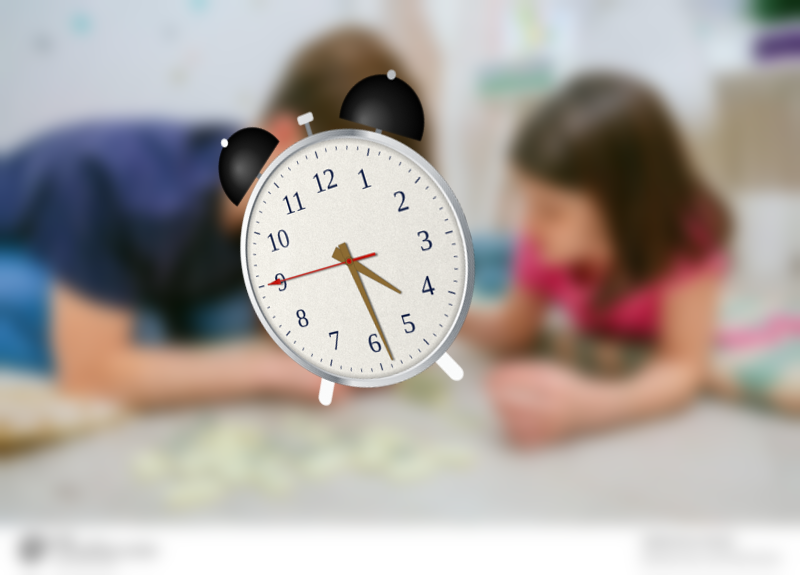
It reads 4:28:45
